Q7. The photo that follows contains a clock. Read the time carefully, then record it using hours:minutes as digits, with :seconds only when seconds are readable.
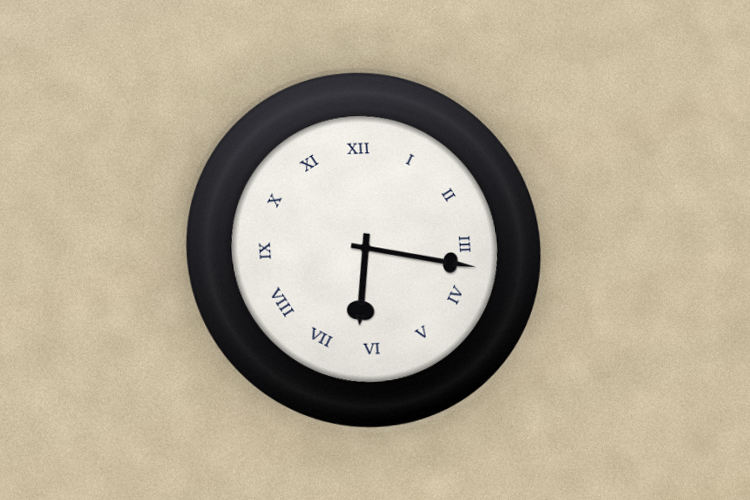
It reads 6:17
